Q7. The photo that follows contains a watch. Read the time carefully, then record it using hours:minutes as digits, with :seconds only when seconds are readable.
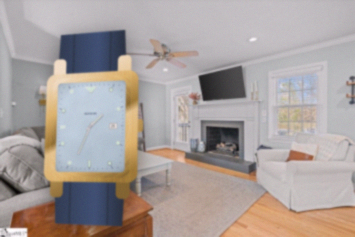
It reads 1:34
